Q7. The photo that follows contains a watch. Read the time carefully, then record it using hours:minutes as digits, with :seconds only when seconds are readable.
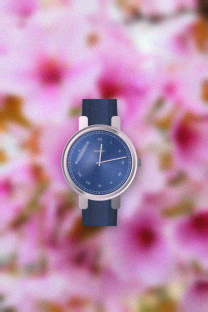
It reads 12:13
